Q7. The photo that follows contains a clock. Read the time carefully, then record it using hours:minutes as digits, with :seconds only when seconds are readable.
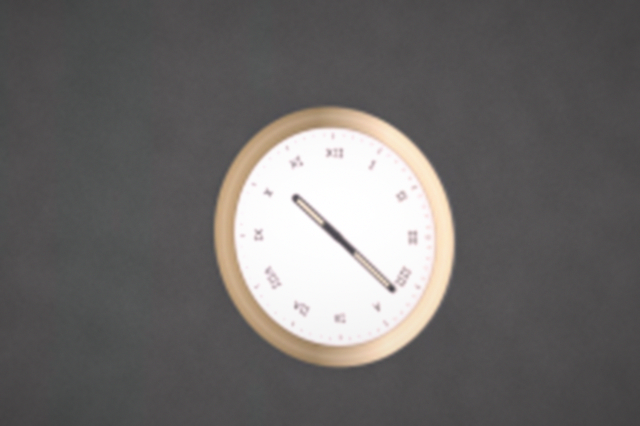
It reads 10:22
